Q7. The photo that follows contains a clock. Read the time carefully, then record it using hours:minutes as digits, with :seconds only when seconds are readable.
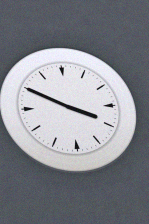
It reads 3:50
